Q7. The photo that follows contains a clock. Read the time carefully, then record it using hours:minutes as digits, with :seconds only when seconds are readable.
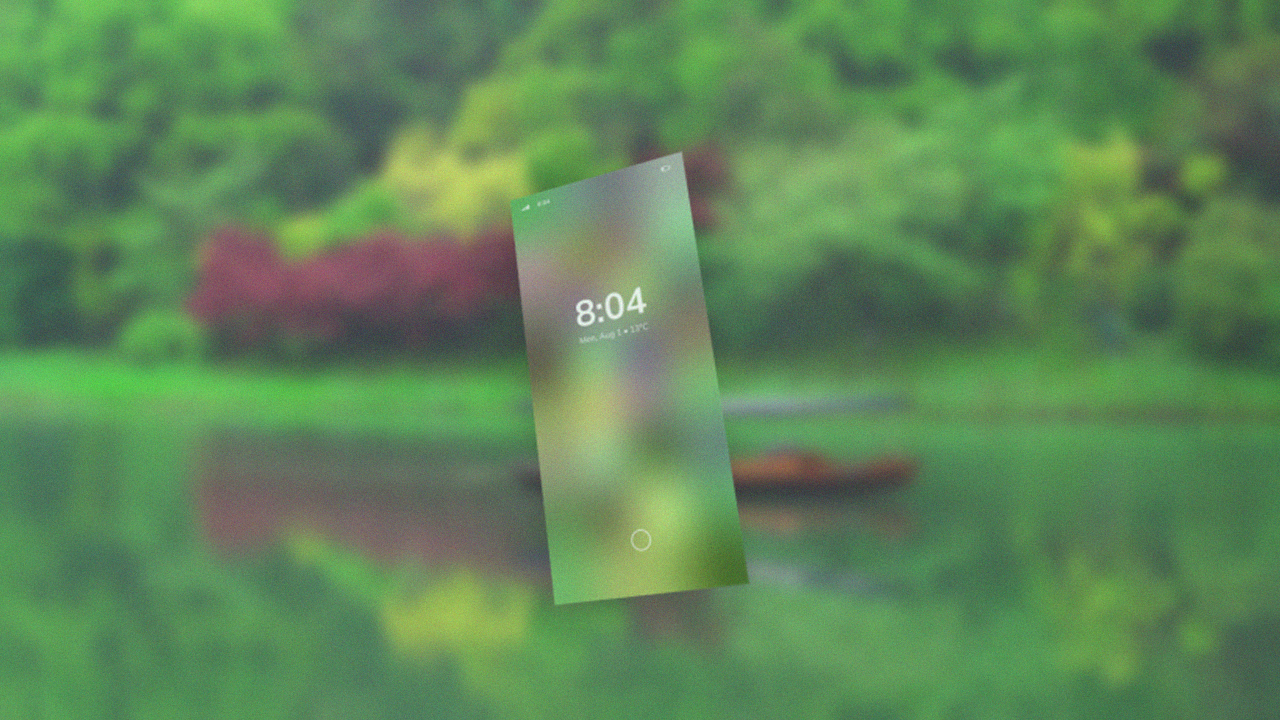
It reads 8:04
